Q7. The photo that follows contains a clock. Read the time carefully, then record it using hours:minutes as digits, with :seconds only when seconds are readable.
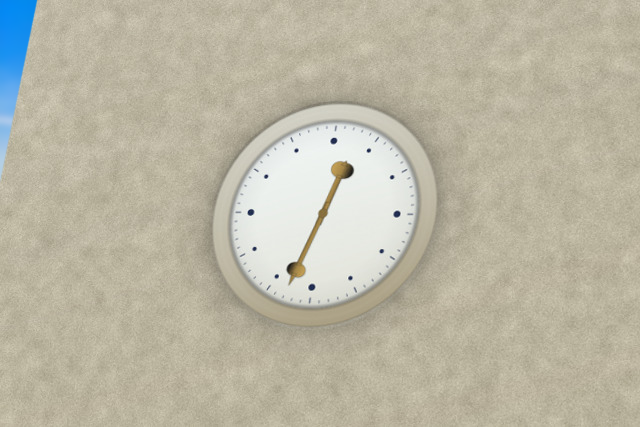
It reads 12:33
